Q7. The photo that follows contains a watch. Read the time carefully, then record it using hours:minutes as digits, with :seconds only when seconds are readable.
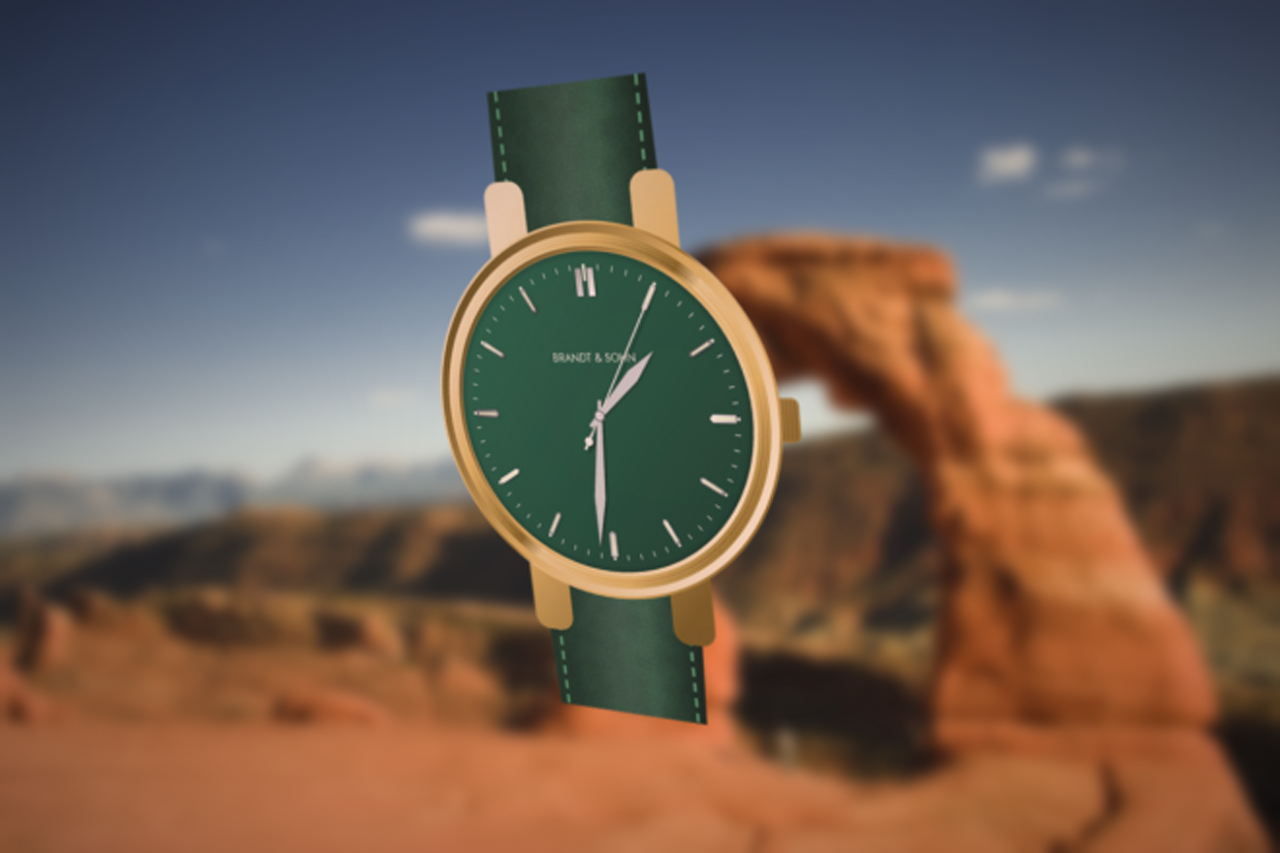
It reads 1:31:05
